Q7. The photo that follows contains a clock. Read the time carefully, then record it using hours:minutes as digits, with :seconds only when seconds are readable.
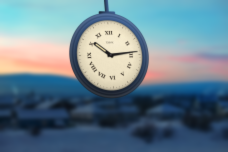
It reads 10:14
